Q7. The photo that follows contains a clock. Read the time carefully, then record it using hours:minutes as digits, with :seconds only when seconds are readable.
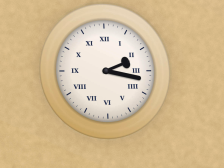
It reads 2:17
